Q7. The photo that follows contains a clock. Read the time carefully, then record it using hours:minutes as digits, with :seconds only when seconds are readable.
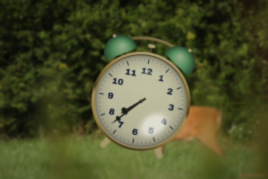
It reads 7:37
